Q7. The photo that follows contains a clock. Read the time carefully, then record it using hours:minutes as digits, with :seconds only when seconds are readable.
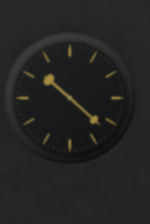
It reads 10:22
